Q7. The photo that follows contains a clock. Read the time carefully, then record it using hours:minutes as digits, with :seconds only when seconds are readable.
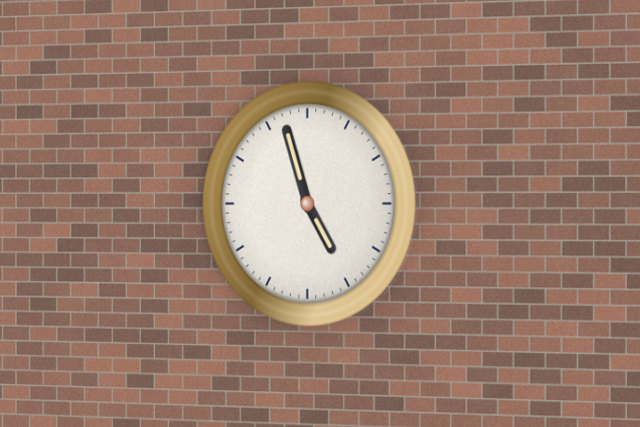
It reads 4:57
